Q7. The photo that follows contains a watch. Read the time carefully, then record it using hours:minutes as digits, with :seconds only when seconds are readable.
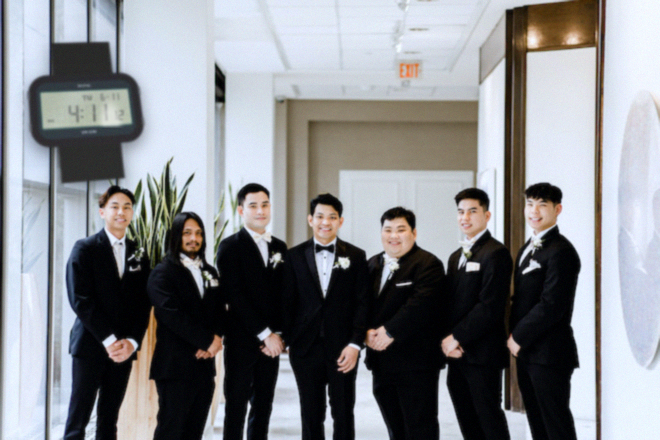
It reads 4:11
